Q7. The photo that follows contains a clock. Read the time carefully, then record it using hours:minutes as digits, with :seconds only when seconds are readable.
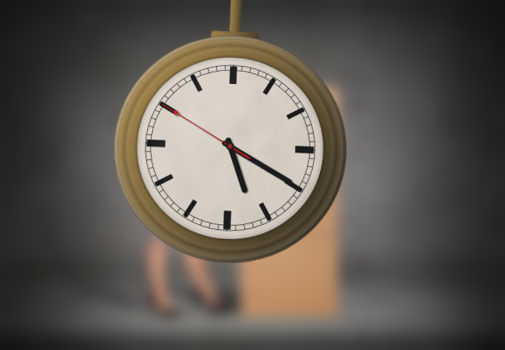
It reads 5:19:50
